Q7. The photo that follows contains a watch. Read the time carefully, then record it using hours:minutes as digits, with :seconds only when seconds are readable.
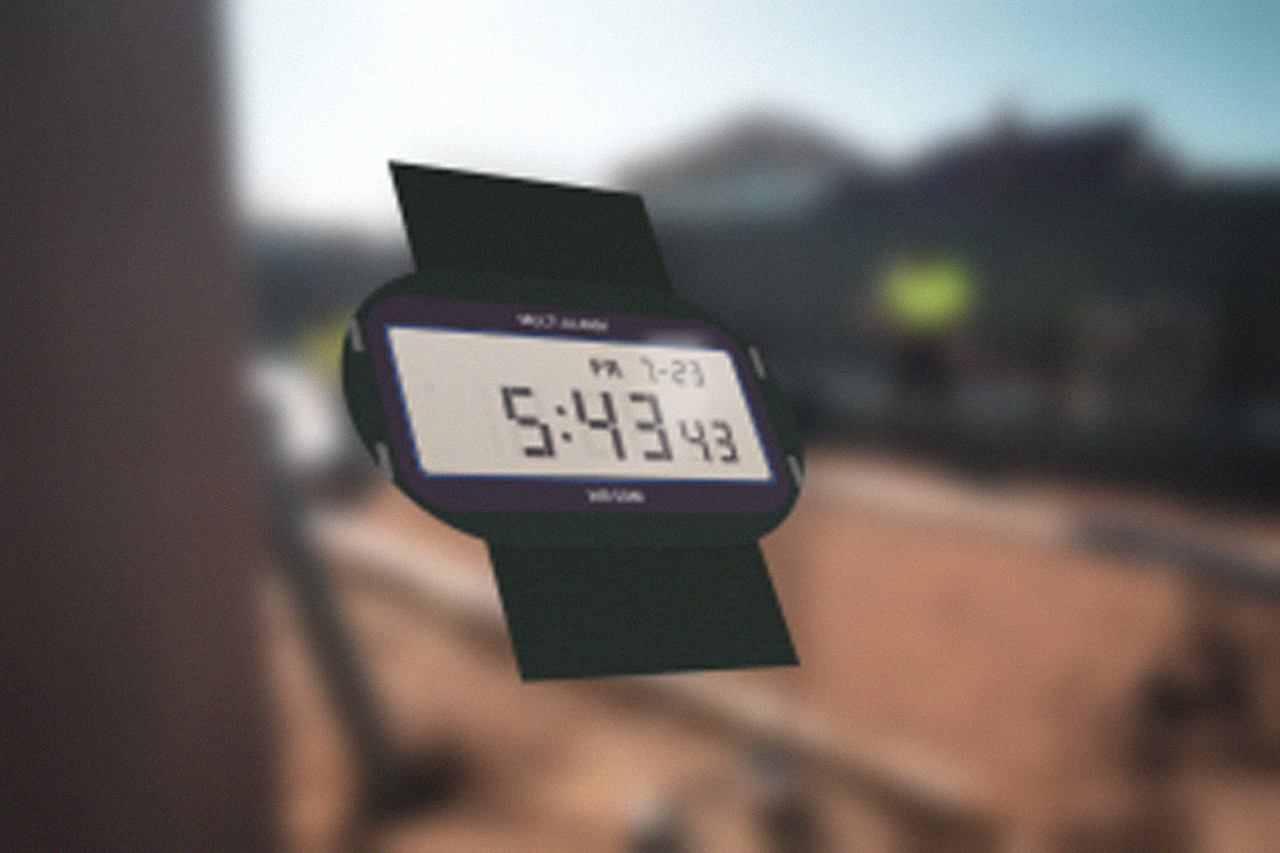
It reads 5:43:43
